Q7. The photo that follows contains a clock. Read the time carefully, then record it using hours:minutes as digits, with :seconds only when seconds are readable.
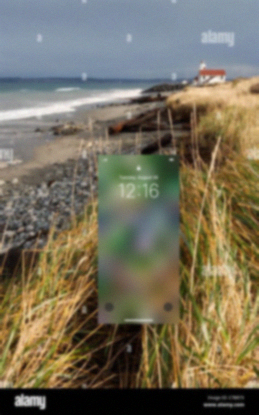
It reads 12:16
